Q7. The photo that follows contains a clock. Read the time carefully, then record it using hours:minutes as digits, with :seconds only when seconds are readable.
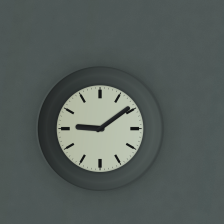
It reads 9:09
